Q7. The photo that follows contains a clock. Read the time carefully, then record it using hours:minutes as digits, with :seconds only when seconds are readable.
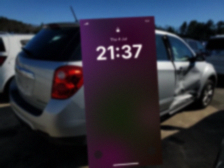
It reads 21:37
